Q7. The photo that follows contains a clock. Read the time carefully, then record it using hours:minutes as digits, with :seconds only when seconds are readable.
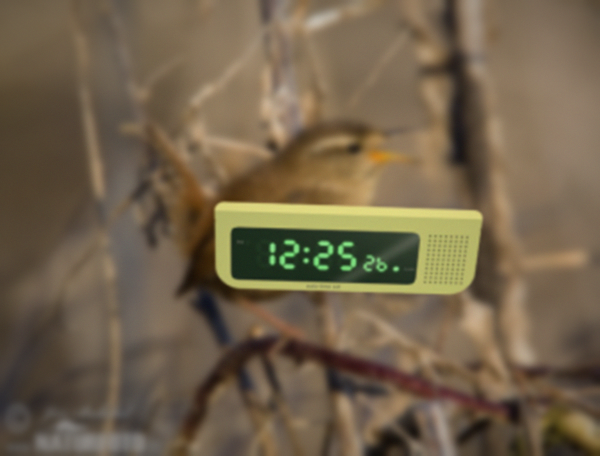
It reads 12:25:26
